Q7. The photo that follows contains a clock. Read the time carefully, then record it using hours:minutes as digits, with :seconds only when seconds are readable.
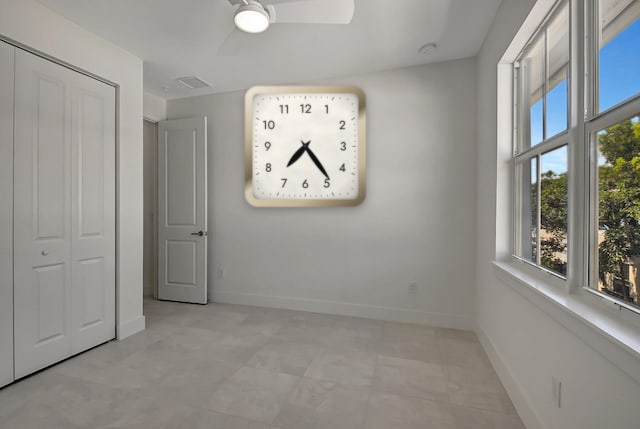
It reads 7:24
